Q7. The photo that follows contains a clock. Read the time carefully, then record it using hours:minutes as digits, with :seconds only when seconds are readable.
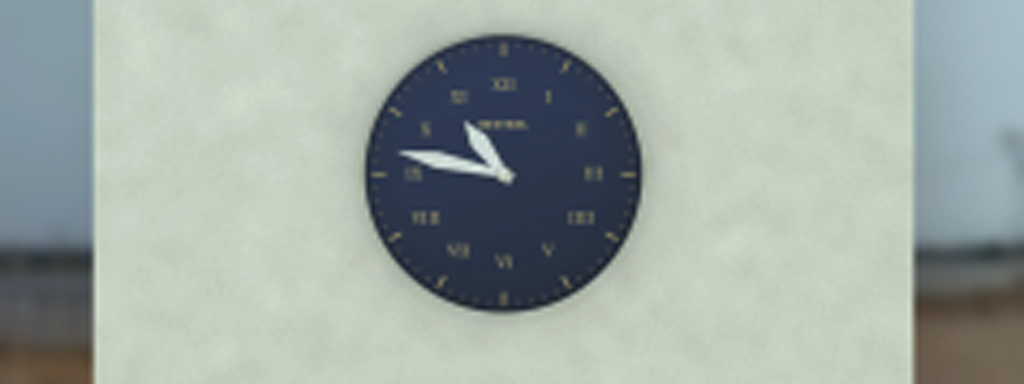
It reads 10:47
